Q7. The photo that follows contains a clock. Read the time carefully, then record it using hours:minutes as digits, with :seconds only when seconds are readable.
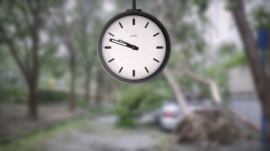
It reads 9:48
